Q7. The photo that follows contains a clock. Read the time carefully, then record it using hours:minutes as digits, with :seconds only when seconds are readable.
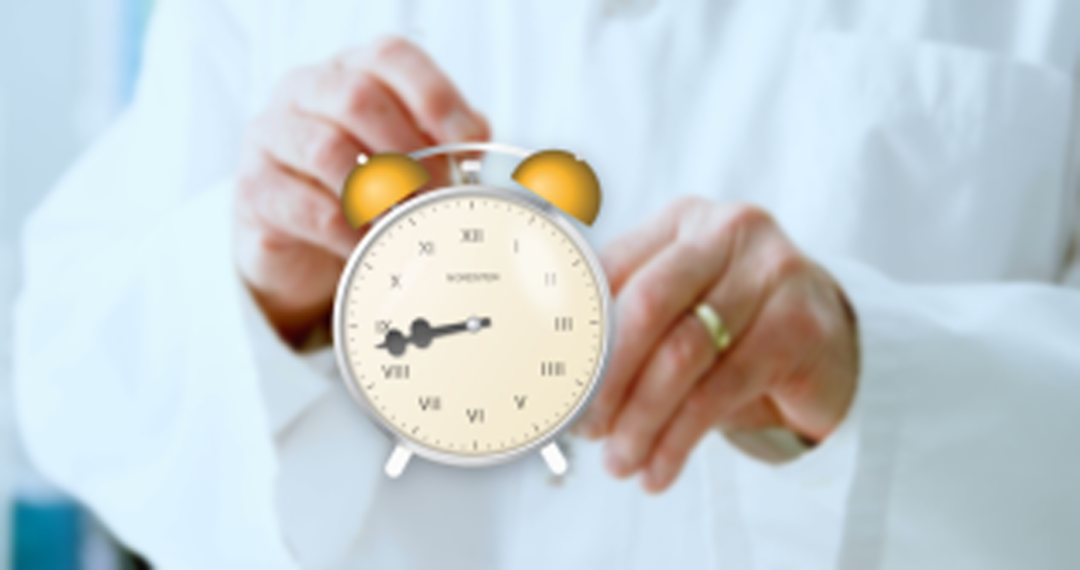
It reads 8:43
